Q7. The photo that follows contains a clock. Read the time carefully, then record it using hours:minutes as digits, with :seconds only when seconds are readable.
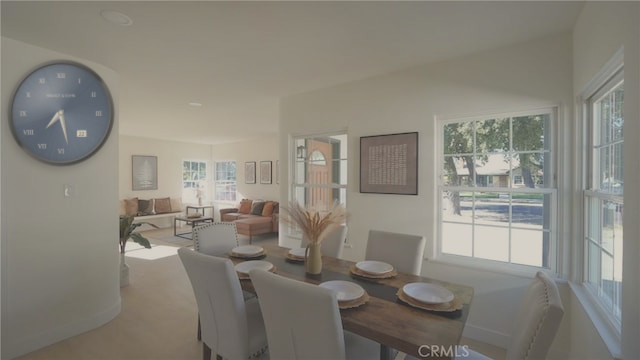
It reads 7:28
